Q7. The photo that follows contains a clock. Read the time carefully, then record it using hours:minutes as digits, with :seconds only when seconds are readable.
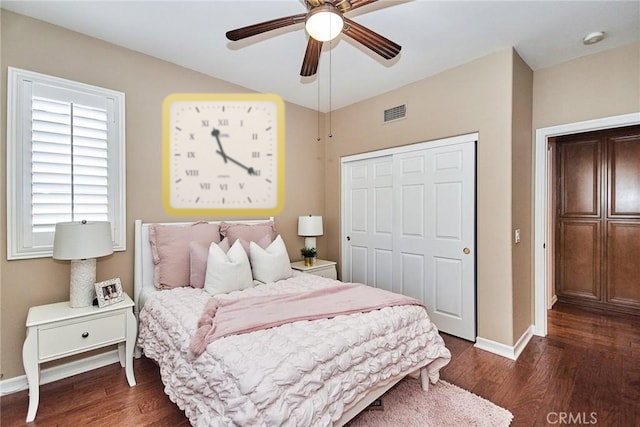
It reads 11:20
